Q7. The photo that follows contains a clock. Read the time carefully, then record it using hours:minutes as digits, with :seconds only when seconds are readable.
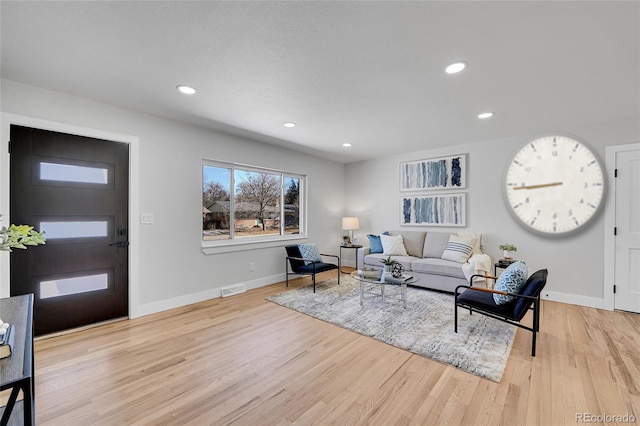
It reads 8:44
